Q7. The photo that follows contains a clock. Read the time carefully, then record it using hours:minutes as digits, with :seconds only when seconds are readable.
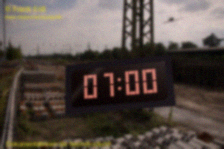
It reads 7:00
